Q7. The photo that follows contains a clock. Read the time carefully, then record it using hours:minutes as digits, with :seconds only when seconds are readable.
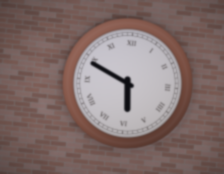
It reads 5:49
